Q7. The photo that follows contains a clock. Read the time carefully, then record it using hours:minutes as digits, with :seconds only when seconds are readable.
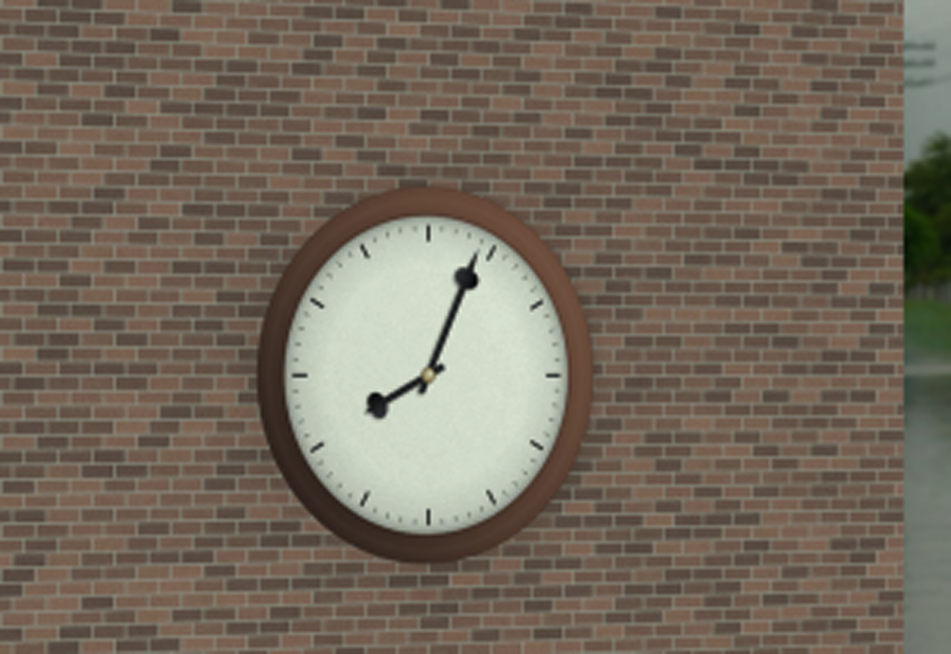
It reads 8:04
